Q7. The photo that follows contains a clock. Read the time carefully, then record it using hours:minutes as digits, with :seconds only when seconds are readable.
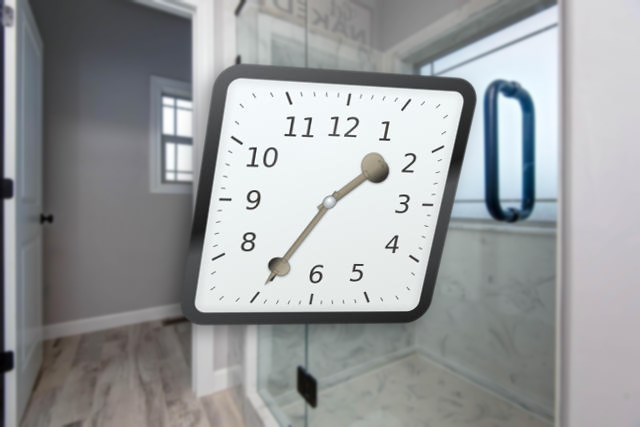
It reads 1:35
